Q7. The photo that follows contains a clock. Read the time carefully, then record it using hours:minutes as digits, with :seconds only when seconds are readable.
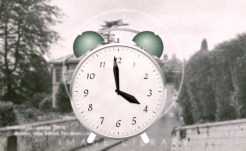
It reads 3:59
